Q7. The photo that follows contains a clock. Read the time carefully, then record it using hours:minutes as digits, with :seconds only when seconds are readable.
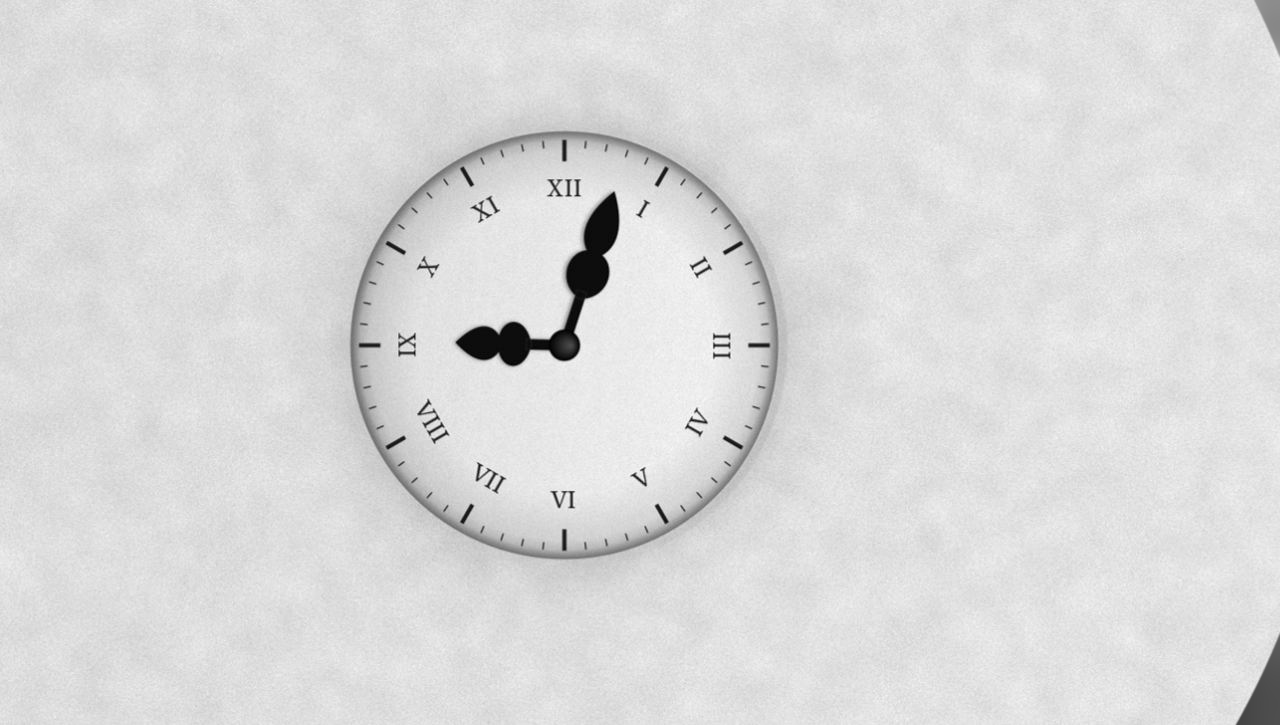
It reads 9:03
